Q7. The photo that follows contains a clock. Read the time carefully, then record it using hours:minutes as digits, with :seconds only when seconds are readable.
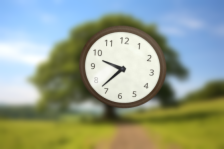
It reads 9:37
